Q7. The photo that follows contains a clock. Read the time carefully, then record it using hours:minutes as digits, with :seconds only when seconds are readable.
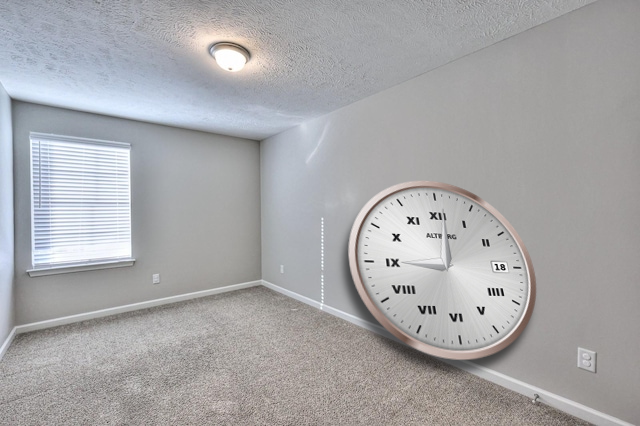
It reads 9:01
